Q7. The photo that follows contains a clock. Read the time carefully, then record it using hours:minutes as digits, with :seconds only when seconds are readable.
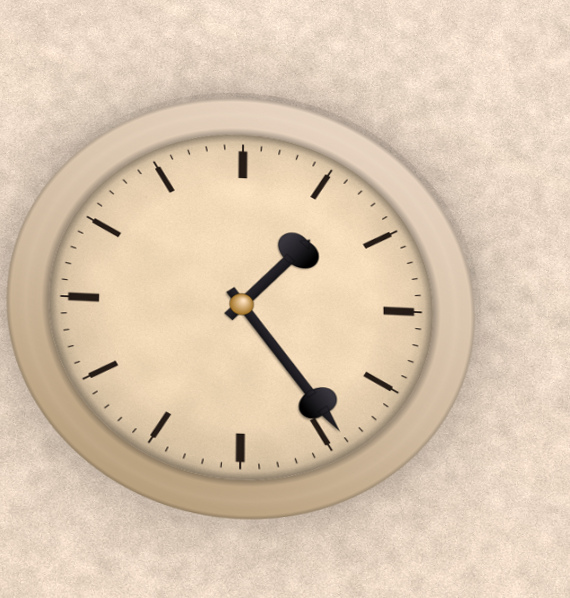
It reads 1:24
